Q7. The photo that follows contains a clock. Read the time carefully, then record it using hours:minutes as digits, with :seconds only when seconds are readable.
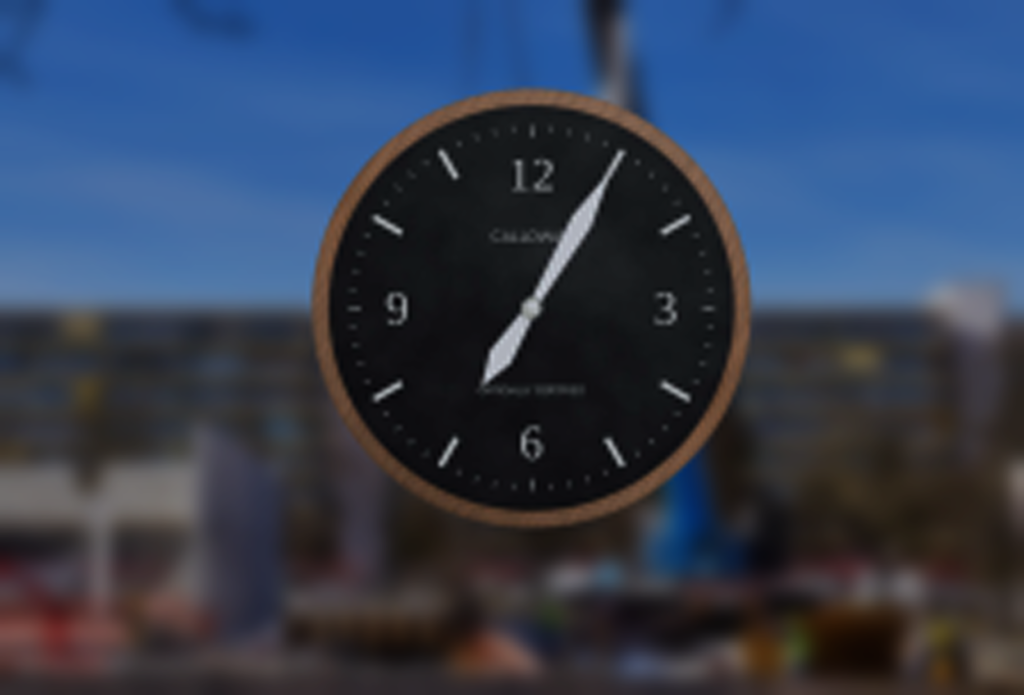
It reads 7:05
